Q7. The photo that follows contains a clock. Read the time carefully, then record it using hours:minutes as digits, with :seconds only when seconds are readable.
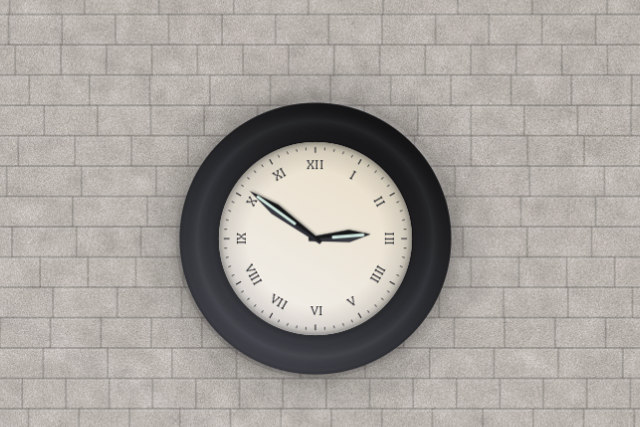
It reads 2:51
